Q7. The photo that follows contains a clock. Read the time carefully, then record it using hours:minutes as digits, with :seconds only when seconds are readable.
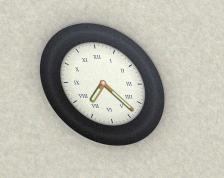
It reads 7:23
